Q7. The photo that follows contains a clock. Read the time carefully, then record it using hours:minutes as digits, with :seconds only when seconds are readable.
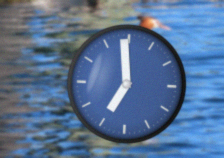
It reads 6:59
